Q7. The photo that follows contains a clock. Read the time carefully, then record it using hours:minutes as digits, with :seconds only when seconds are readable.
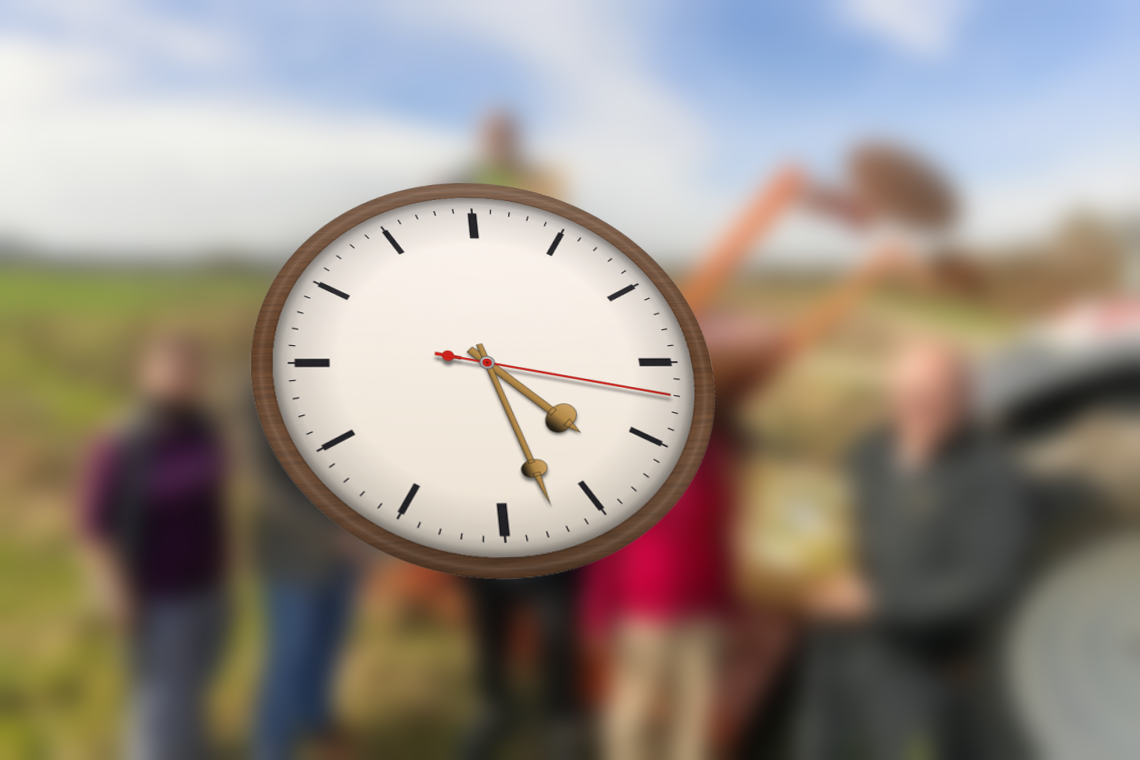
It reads 4:27:17
